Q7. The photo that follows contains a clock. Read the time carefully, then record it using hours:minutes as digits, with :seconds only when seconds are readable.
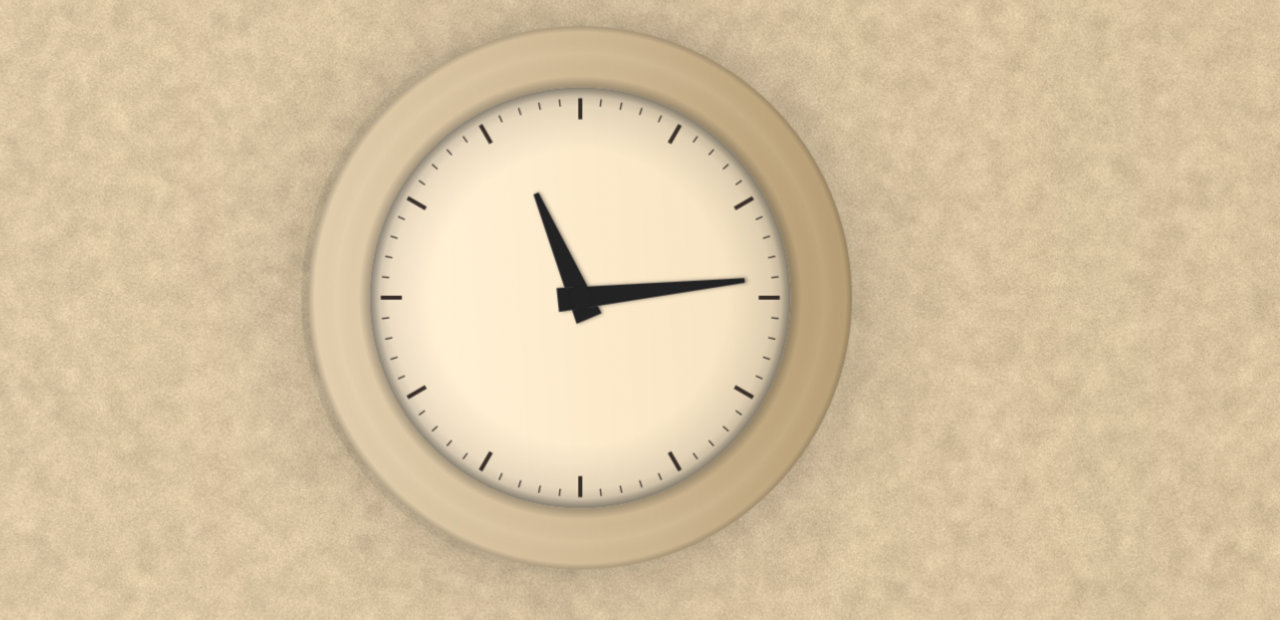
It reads 11:14
